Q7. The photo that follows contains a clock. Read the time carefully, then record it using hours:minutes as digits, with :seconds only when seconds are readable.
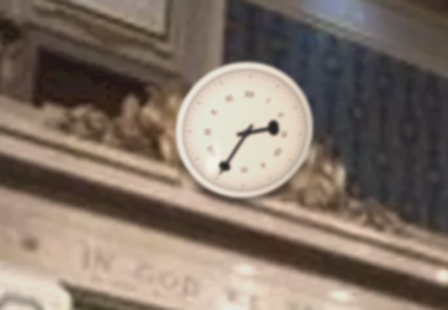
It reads 2:35
